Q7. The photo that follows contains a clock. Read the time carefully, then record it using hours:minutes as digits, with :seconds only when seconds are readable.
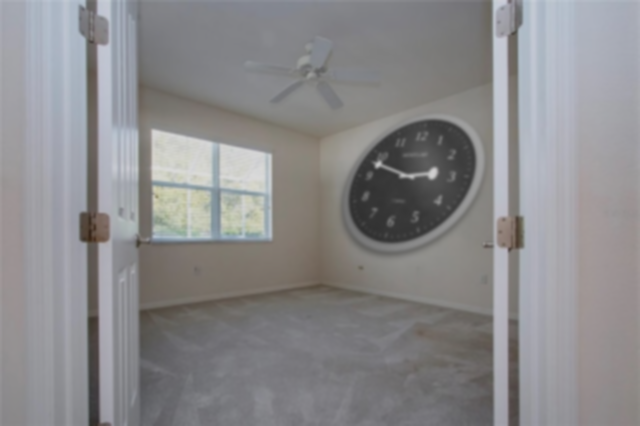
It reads 2:48
